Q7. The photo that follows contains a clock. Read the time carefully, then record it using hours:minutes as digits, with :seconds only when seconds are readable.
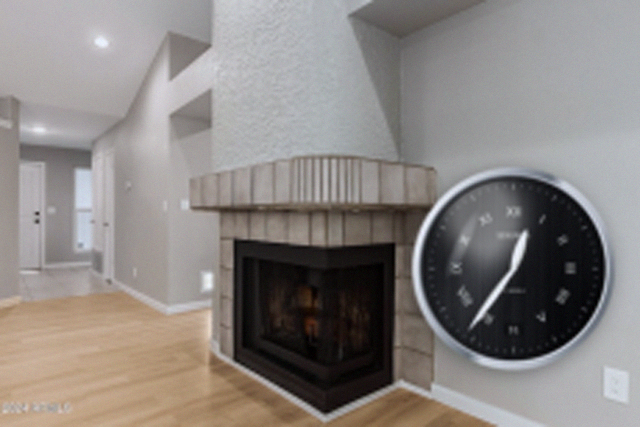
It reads 12:36
